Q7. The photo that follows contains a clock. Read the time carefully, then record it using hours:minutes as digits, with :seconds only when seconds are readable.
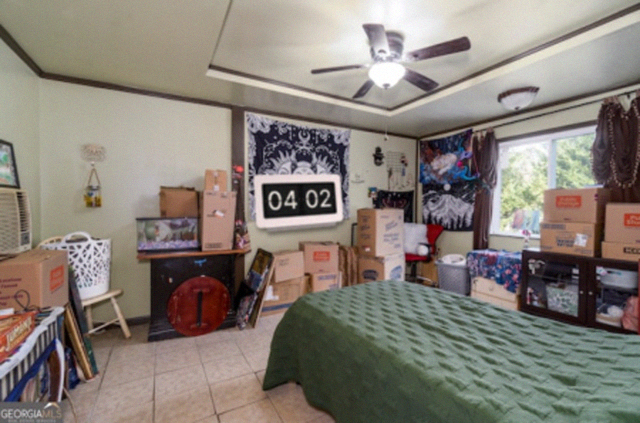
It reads 4:02
